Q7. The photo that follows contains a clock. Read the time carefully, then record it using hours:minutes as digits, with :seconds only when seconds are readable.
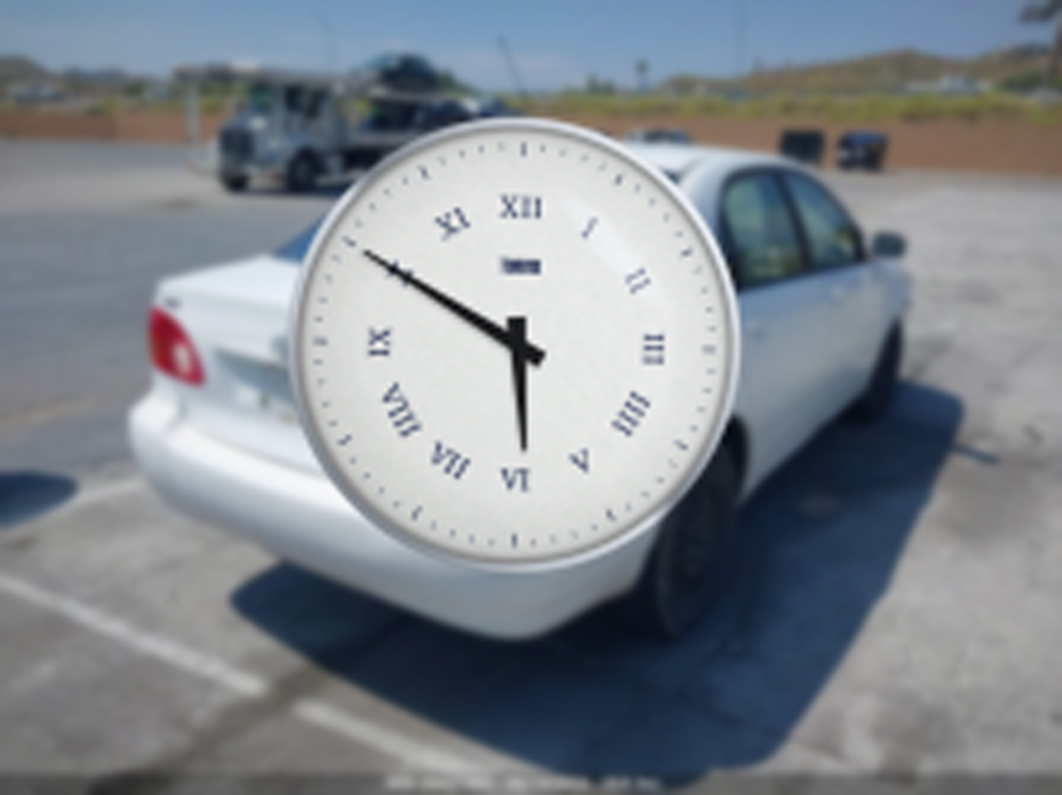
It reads 5:50
